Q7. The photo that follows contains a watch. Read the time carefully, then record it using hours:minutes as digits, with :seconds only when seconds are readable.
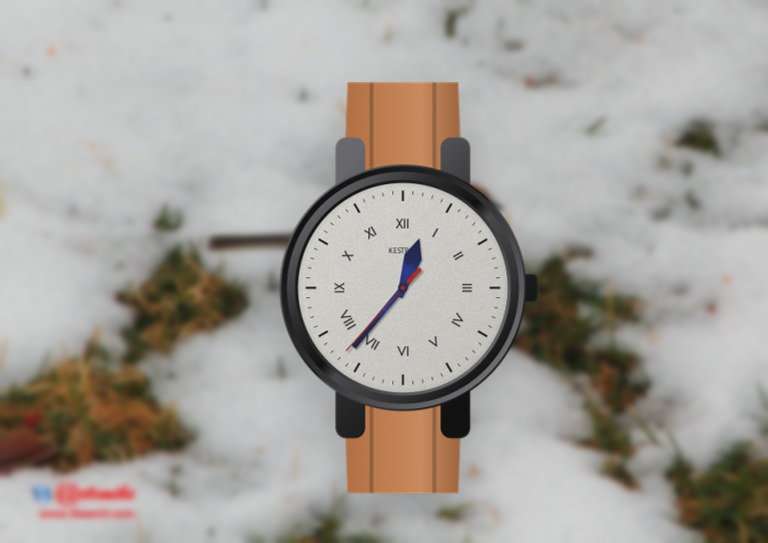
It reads 12:36:37
